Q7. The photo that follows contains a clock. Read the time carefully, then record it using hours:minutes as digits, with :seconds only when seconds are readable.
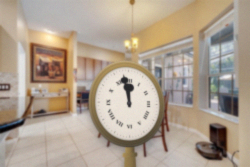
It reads 11:58
